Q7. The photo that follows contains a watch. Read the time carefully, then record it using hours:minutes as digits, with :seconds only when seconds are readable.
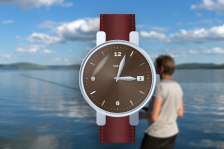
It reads 3:03
